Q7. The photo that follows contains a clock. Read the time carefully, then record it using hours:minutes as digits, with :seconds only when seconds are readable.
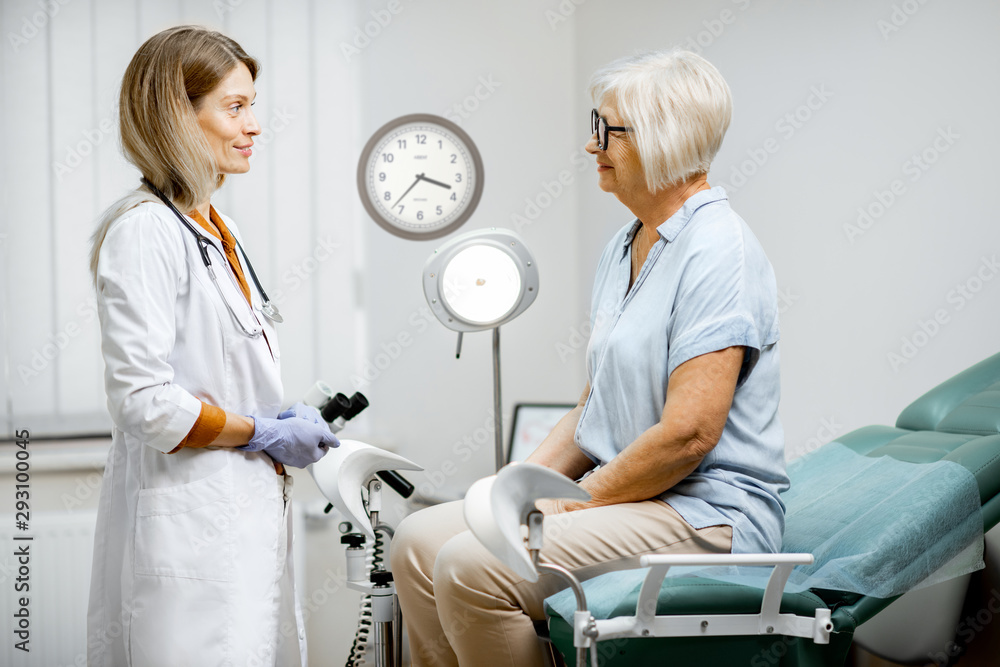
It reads 3:37
